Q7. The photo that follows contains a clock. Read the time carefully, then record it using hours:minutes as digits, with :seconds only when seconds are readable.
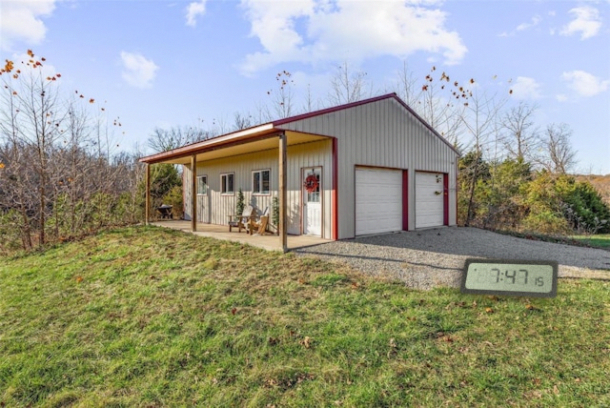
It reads 7:47:15
